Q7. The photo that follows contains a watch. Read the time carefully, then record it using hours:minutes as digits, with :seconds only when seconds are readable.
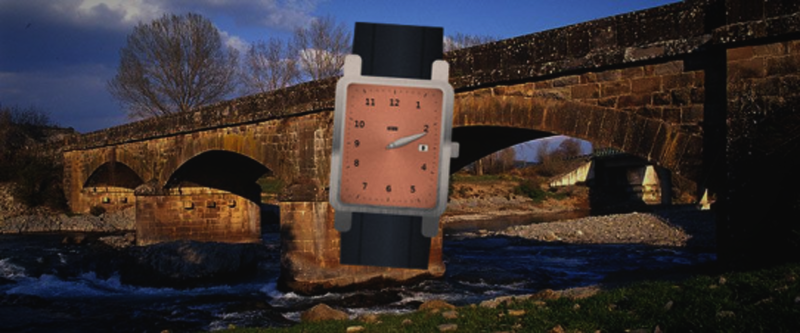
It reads 2:11
